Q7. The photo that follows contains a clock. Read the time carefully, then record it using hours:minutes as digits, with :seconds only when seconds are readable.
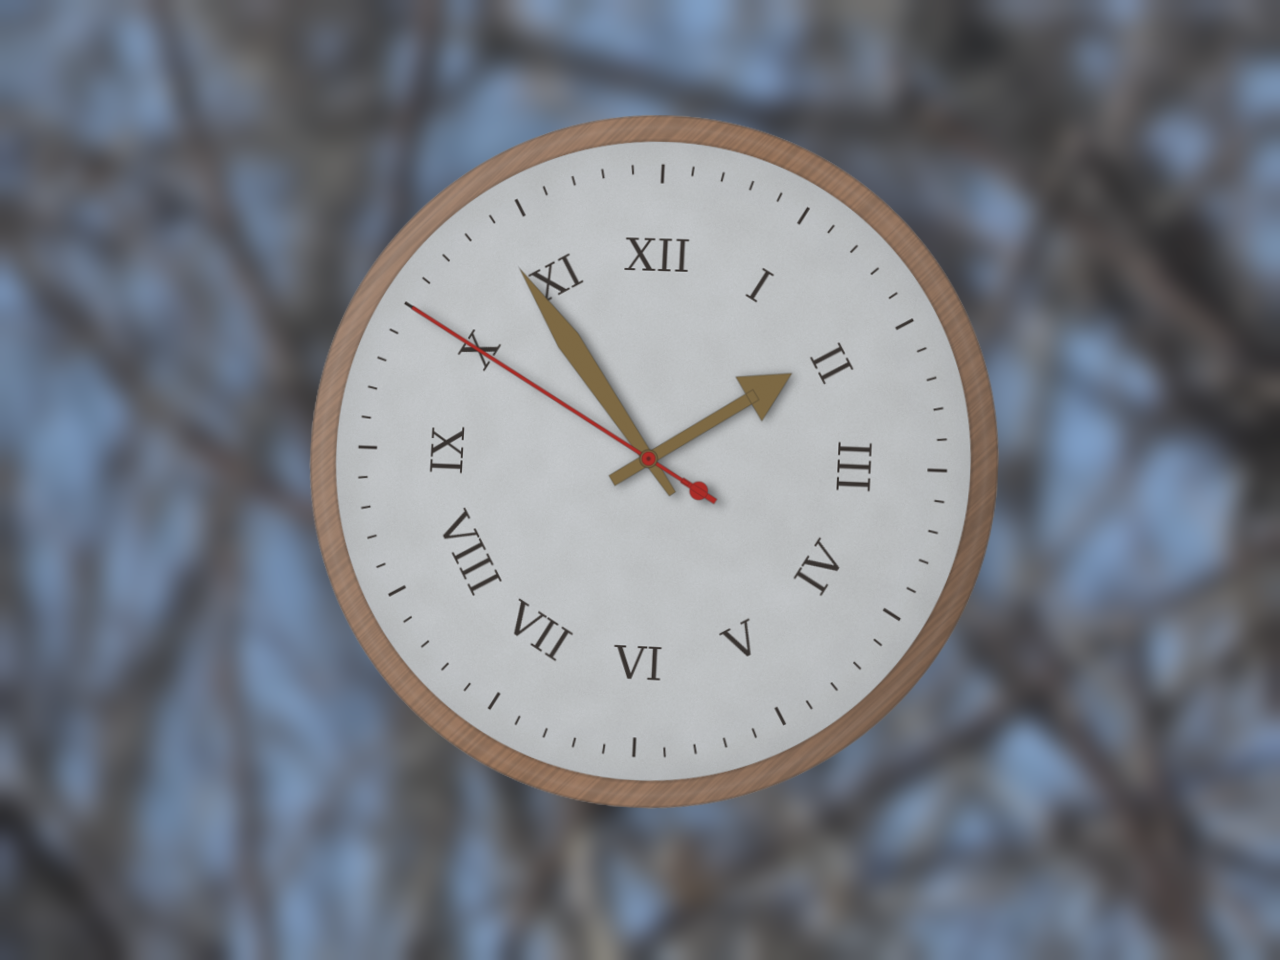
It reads 1:53:50
